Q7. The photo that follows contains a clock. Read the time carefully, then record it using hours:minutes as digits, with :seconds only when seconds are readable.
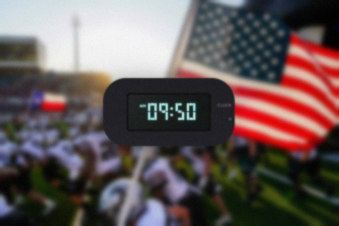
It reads 9:50
